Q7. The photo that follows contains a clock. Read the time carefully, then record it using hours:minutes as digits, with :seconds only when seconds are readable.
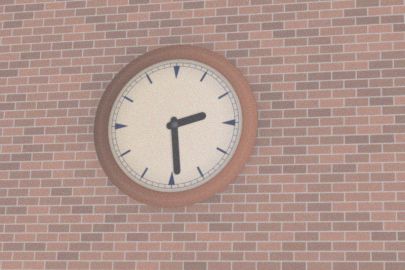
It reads 2:29
